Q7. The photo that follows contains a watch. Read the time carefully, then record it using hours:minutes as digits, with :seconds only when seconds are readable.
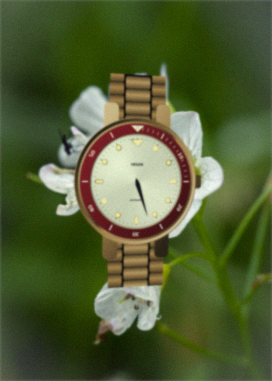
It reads 5:27
